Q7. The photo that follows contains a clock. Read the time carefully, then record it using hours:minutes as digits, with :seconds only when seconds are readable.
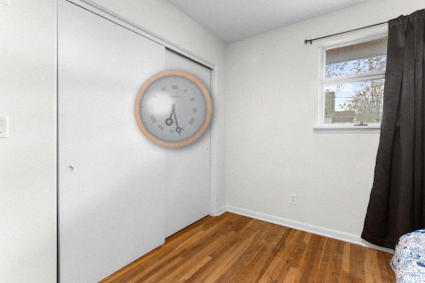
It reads 6:27
